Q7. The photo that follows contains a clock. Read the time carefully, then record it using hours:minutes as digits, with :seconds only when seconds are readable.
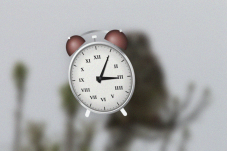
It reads 3:05
